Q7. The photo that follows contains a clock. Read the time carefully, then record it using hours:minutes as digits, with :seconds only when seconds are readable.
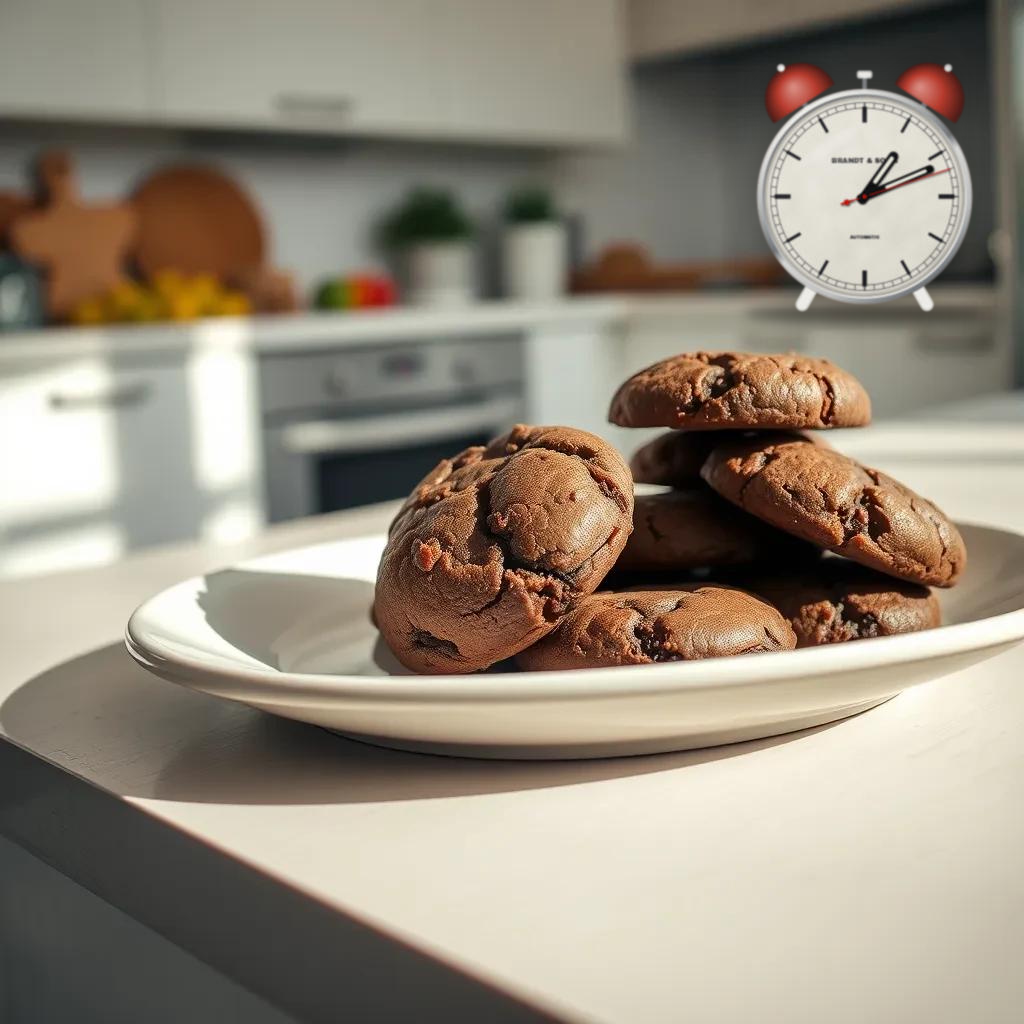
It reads 1:11:12
